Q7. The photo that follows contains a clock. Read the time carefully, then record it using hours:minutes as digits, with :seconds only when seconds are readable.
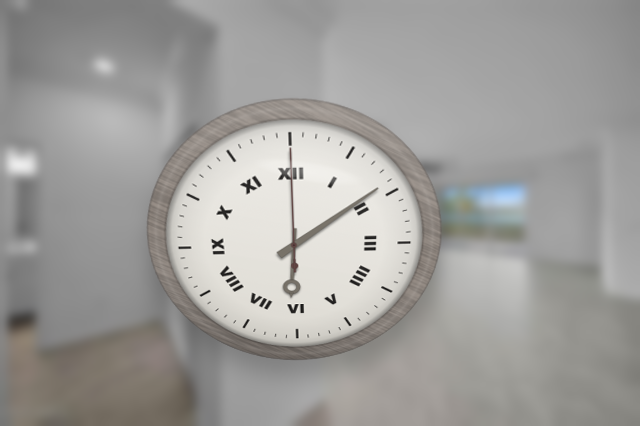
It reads 6:09:00
